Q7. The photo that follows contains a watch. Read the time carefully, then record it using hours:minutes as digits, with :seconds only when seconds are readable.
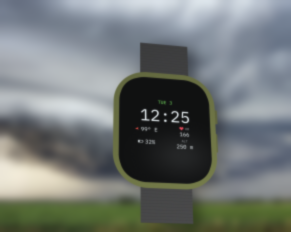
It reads 12:25
